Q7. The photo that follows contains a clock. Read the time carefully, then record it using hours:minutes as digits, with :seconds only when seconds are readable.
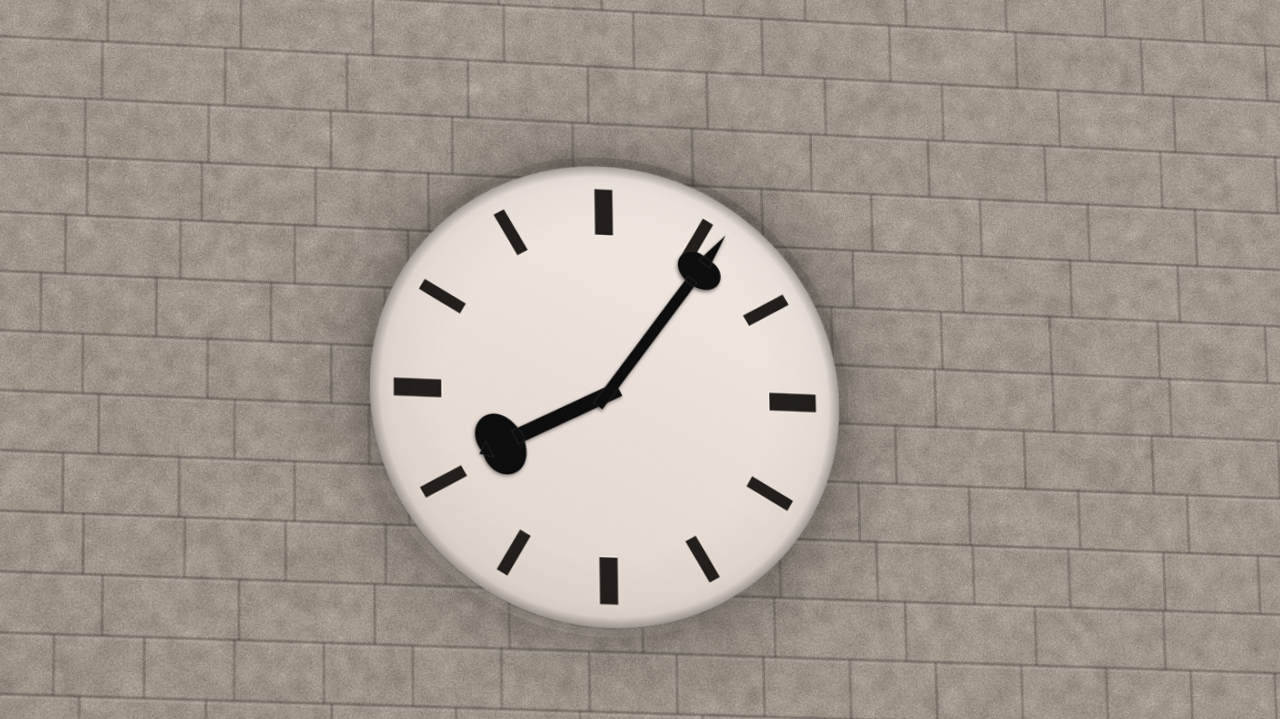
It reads 8:06
